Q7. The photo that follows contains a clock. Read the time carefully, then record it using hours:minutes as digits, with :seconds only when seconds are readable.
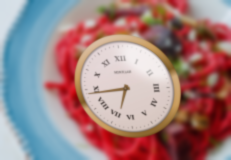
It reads 6:44
